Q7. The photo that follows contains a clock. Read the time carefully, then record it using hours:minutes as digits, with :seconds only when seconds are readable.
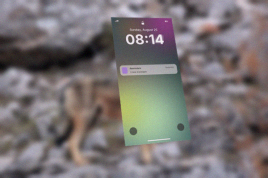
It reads 8:14
